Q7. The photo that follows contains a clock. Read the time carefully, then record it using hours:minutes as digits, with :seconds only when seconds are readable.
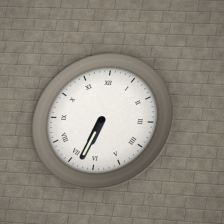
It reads 6:33
